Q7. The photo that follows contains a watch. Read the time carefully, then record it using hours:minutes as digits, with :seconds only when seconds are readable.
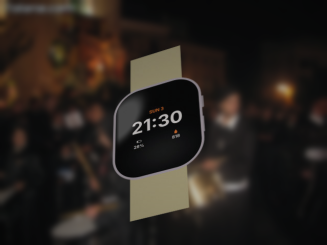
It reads 21:30
